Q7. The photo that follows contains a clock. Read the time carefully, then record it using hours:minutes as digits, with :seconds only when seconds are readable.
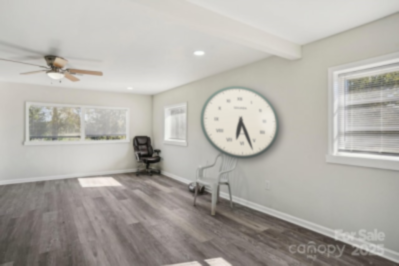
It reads 6:27
